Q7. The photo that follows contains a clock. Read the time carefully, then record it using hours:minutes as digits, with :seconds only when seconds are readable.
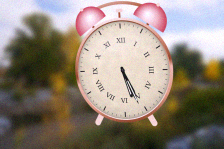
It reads 5:26
